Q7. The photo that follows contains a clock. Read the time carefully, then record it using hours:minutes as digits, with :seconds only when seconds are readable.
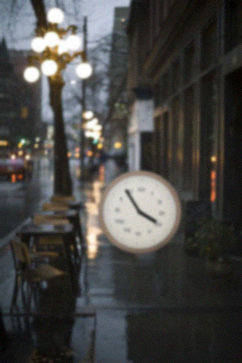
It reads 3:54
